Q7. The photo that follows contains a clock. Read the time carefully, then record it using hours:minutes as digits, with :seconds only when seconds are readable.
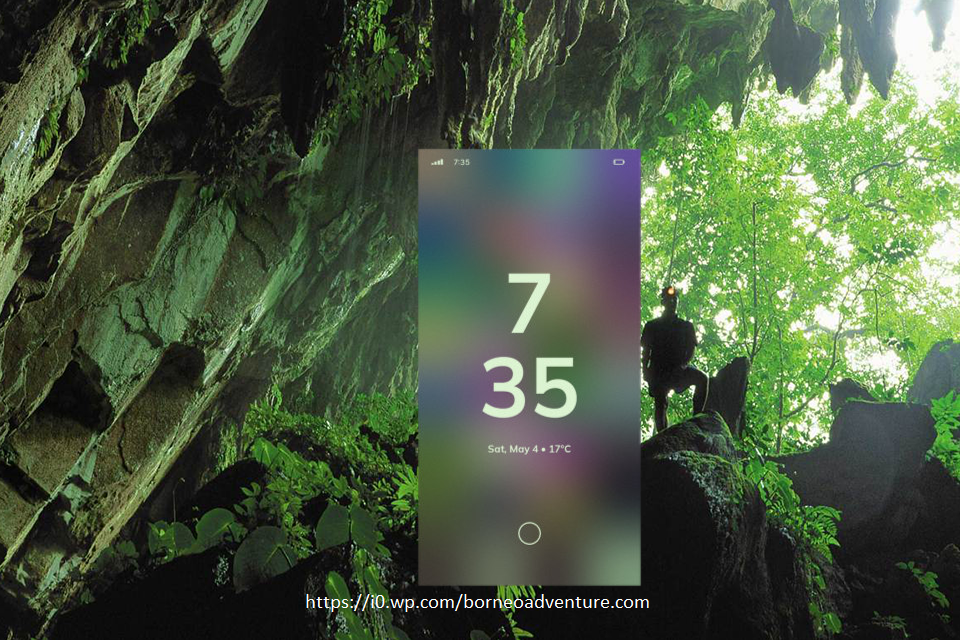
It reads 7:35
